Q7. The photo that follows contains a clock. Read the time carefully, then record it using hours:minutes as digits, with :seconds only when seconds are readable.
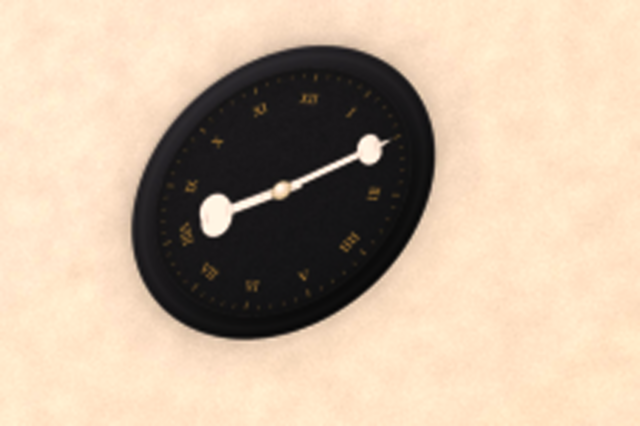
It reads 8:10
